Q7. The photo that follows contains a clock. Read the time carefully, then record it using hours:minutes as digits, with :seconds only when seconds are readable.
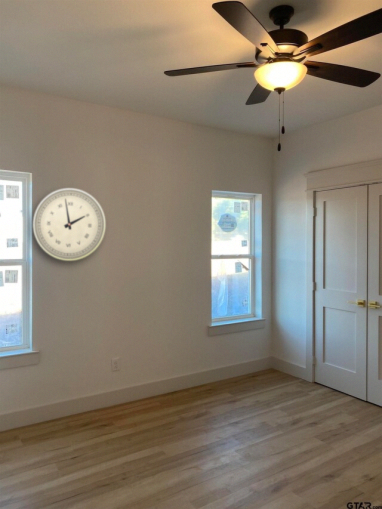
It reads 1:58
